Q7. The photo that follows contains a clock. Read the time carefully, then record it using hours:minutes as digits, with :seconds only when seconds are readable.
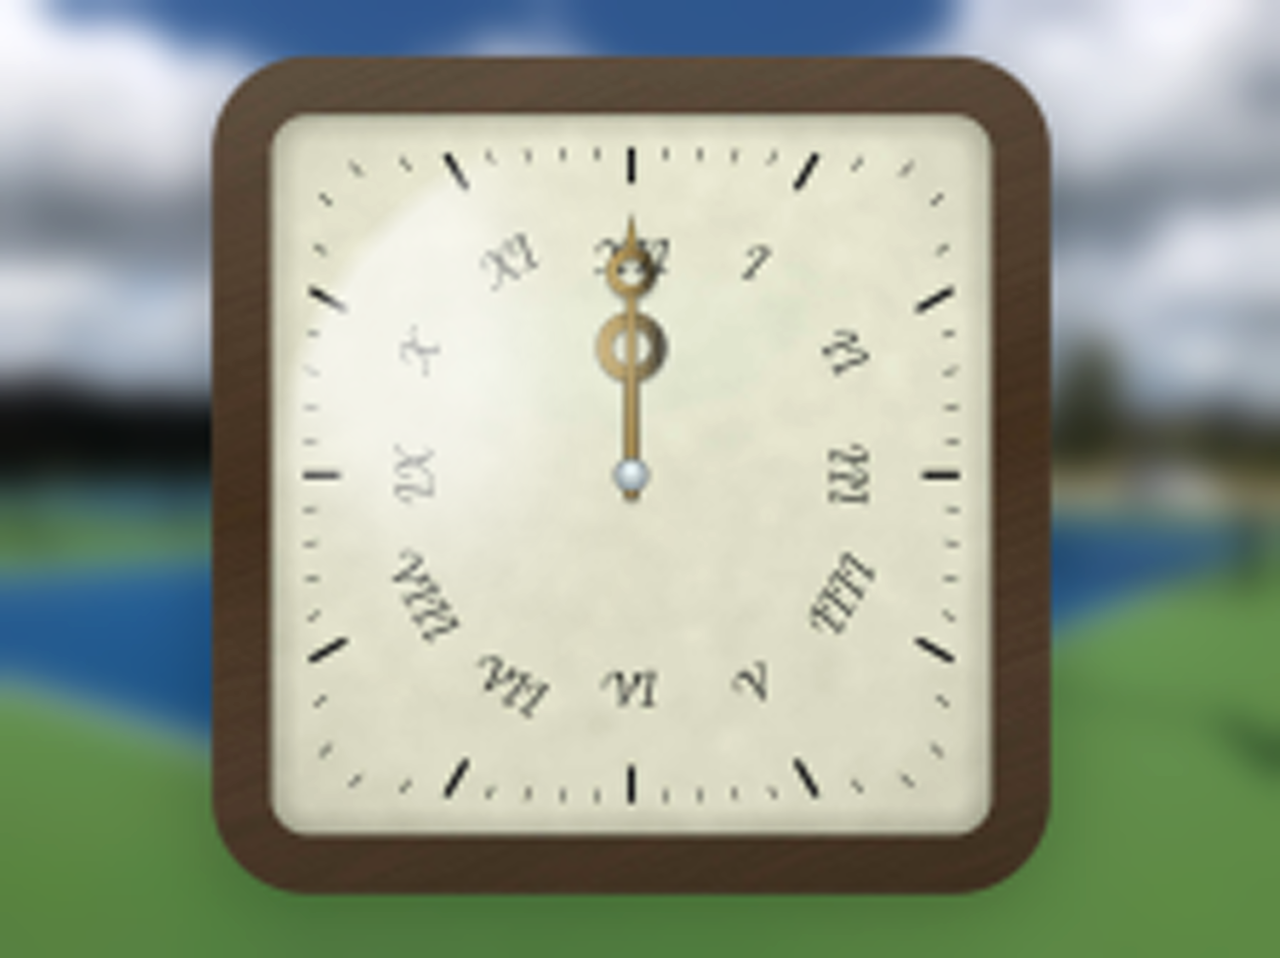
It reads 12:00
